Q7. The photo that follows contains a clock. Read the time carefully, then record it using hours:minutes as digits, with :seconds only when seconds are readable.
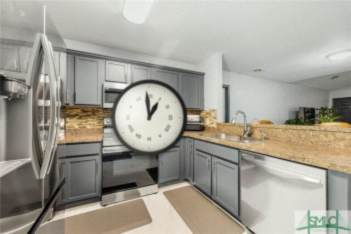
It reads 12:59
